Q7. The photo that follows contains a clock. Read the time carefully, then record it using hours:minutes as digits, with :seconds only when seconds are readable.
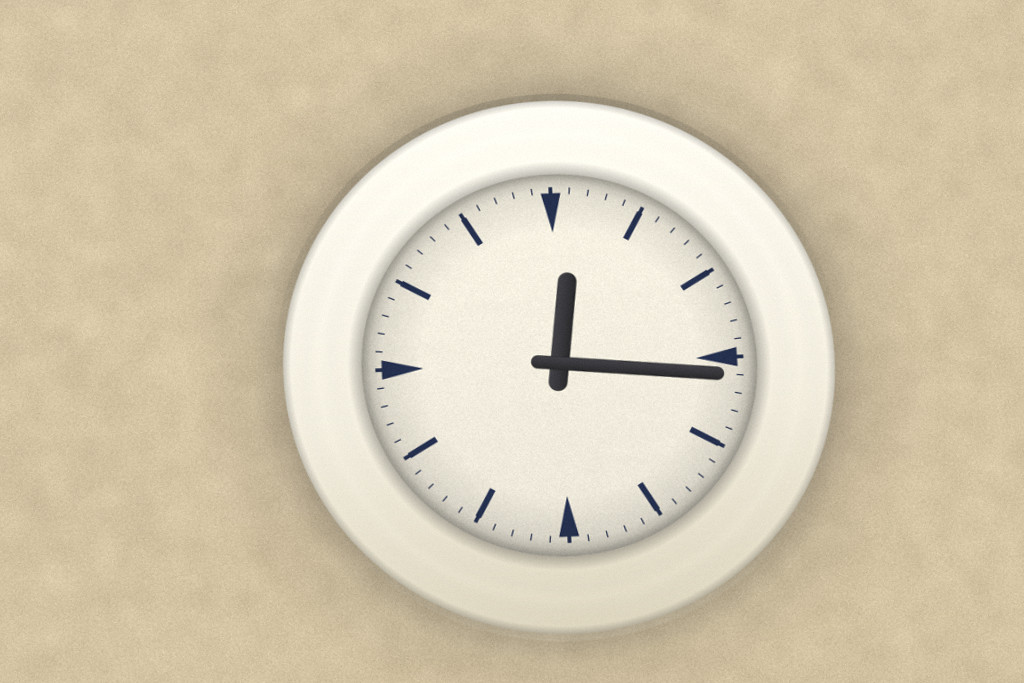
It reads 12:16
